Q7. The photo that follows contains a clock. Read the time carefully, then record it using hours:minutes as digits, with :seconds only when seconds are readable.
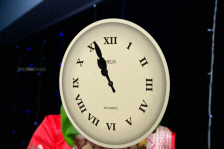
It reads 10:56
